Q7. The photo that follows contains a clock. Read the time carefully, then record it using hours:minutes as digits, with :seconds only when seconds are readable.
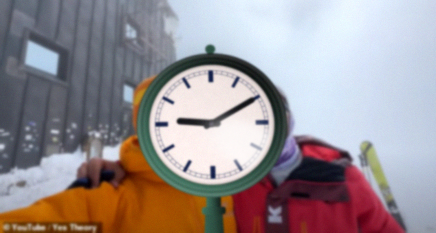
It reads 9:10
